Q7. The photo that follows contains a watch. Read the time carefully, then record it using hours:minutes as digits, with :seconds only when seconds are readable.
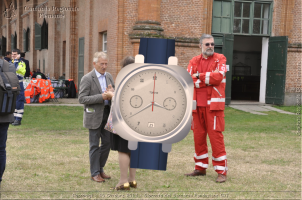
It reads 3:39
